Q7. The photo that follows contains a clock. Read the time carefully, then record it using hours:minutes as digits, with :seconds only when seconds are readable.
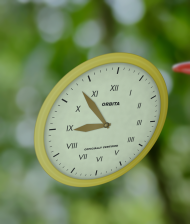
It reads 8:53
